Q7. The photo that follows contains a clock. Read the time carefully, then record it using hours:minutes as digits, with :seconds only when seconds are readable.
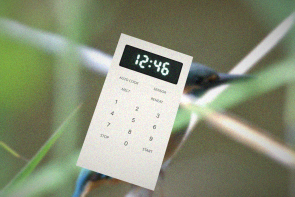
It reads 12:46
